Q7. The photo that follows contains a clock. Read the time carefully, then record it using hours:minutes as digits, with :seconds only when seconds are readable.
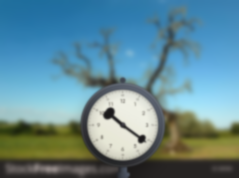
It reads 10:21
